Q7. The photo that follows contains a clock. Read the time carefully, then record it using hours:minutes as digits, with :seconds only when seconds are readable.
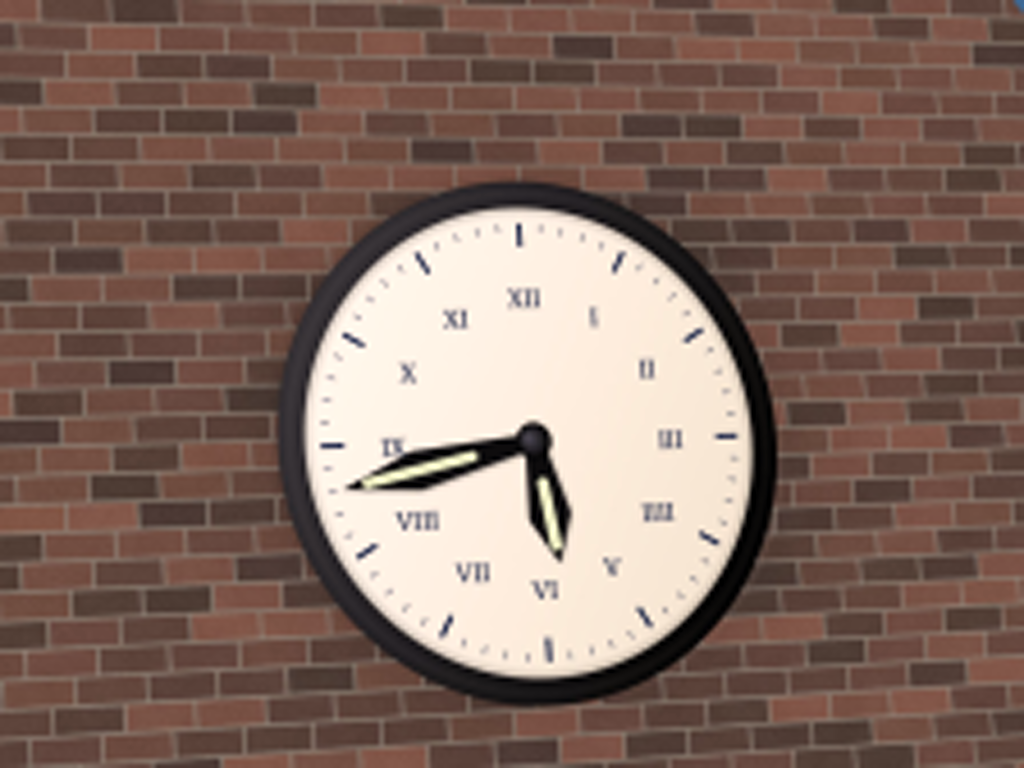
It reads 5:43
